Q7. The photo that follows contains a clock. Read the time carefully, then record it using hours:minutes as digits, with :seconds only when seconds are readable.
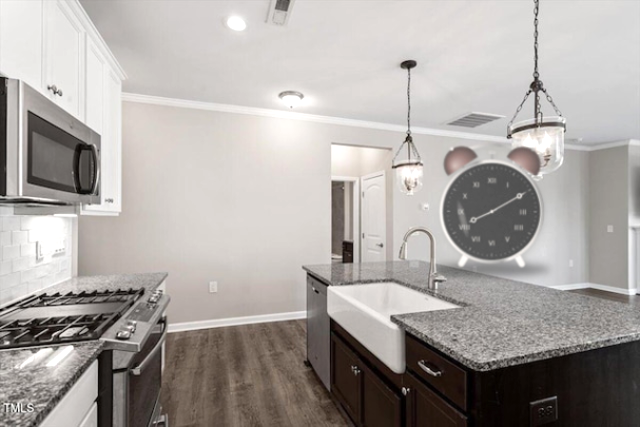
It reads 8:10
